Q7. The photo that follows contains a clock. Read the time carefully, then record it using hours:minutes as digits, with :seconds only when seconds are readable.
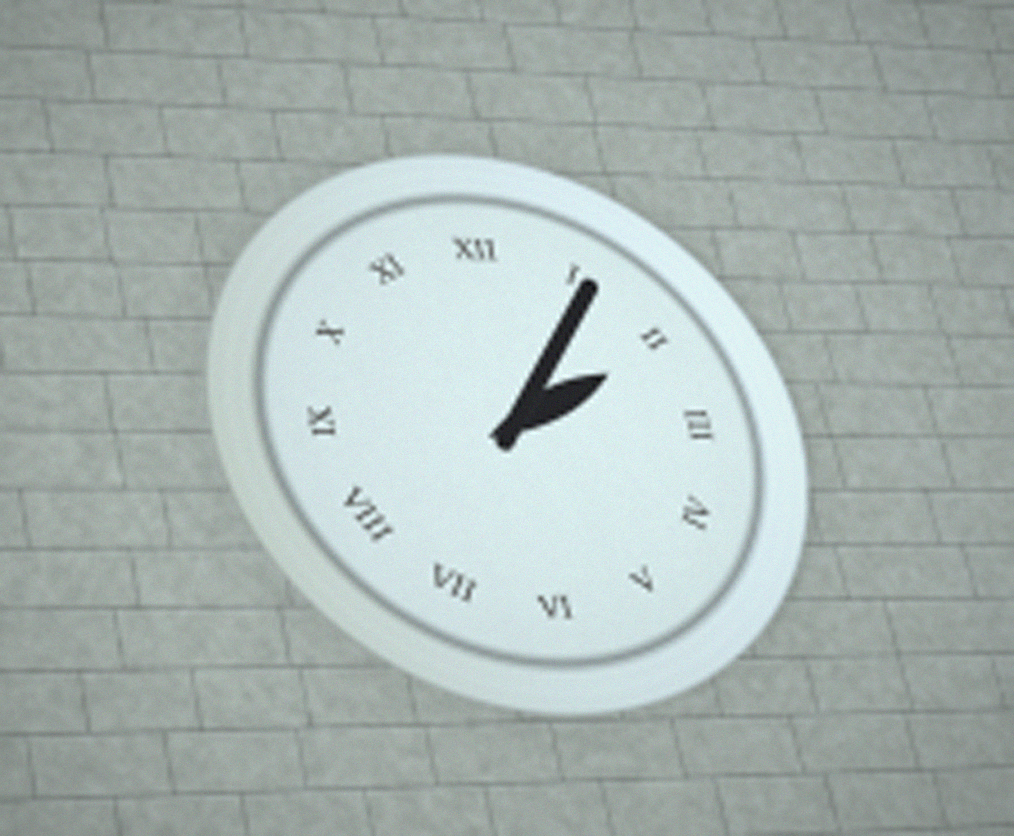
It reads 2:06
